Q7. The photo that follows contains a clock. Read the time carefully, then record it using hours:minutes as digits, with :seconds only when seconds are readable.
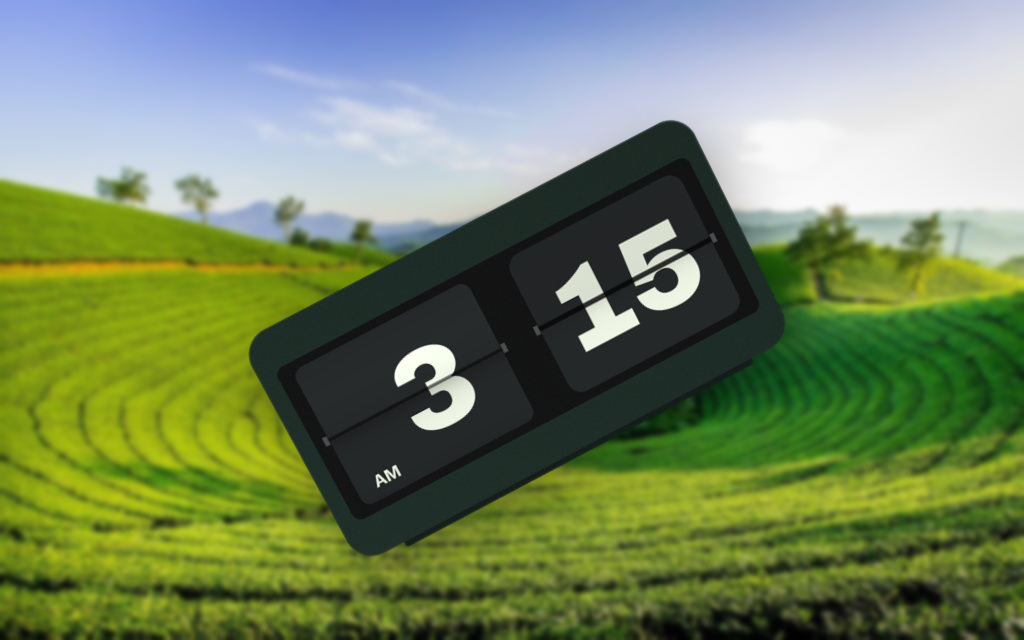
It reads 3:15
